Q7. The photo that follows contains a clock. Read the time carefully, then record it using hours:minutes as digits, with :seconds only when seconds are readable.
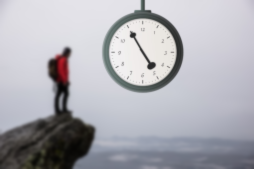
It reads 4:55
